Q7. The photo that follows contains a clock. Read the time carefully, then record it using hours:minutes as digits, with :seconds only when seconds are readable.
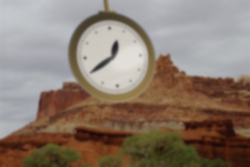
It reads 12:40
